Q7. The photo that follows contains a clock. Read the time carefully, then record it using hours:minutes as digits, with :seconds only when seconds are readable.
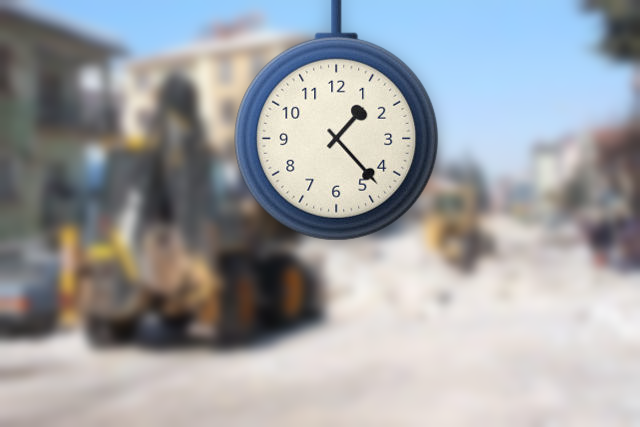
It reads 1:23
